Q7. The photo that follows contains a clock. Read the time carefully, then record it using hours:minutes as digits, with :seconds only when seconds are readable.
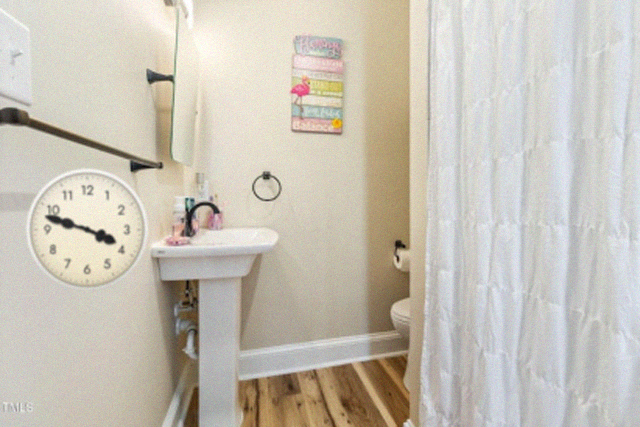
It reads 3:48
